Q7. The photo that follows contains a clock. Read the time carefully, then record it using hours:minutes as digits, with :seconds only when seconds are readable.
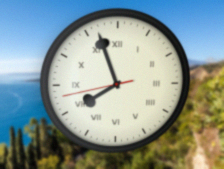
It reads 7:56:43
